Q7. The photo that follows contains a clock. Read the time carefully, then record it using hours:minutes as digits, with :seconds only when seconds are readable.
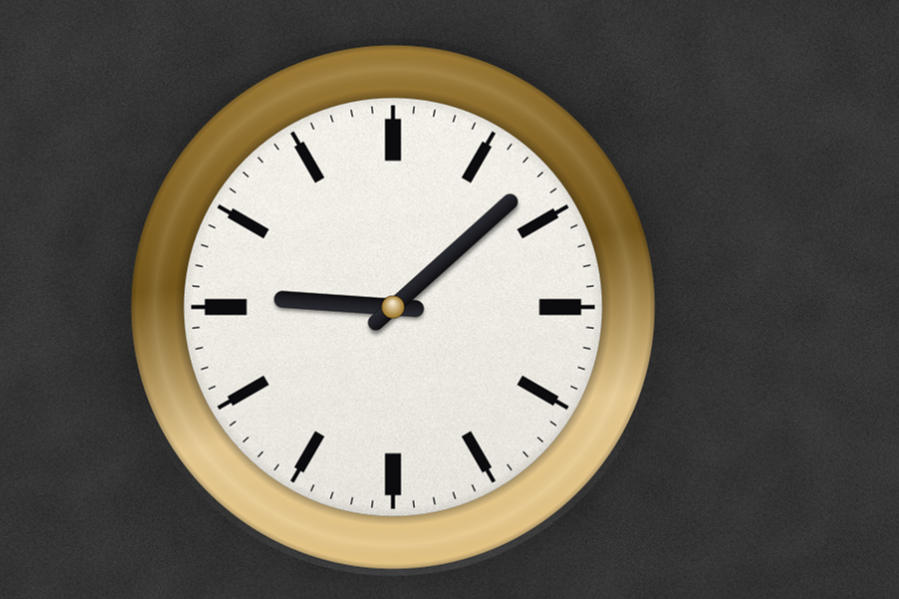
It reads 9:08
